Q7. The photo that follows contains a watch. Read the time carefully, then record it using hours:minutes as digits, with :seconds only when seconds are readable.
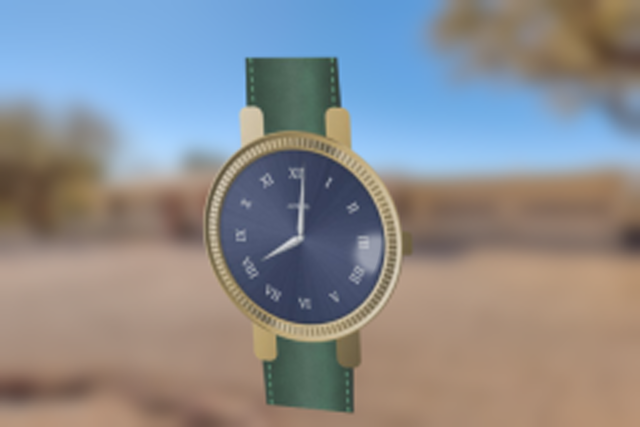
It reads 8:01
